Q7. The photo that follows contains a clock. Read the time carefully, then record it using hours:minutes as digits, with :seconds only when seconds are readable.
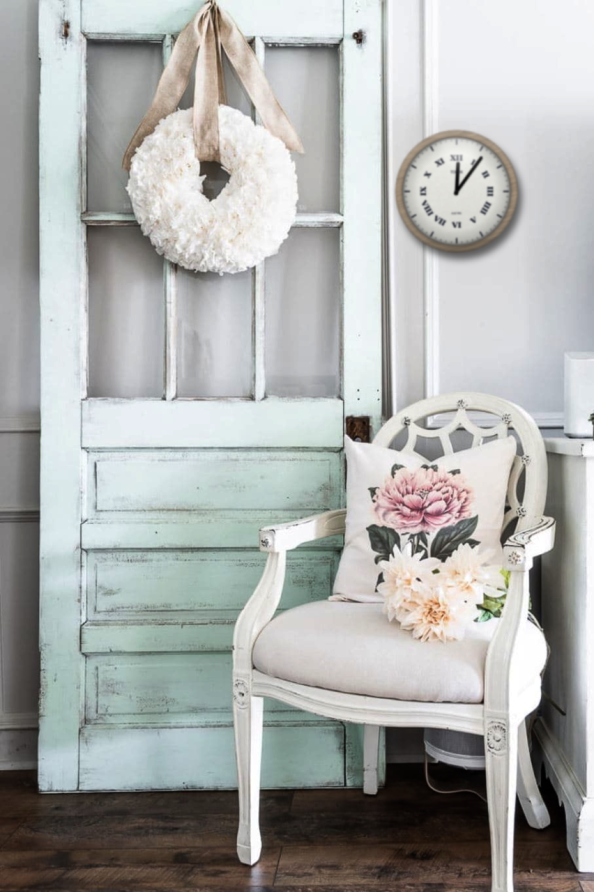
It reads 12:06
